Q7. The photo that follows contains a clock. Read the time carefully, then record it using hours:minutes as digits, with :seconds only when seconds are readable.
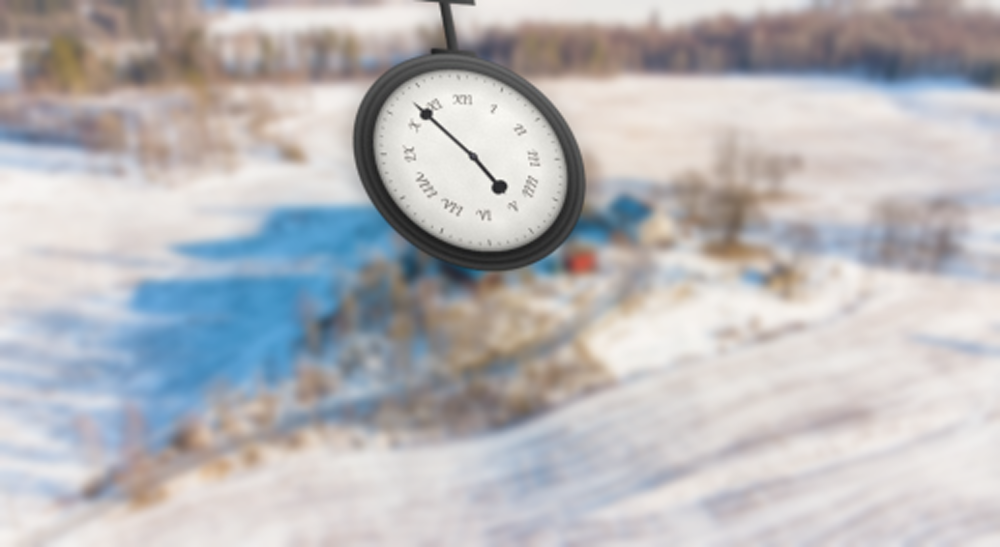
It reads 4:53
